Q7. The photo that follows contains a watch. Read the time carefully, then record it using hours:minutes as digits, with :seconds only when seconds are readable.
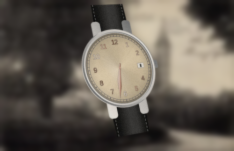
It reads 6:32
